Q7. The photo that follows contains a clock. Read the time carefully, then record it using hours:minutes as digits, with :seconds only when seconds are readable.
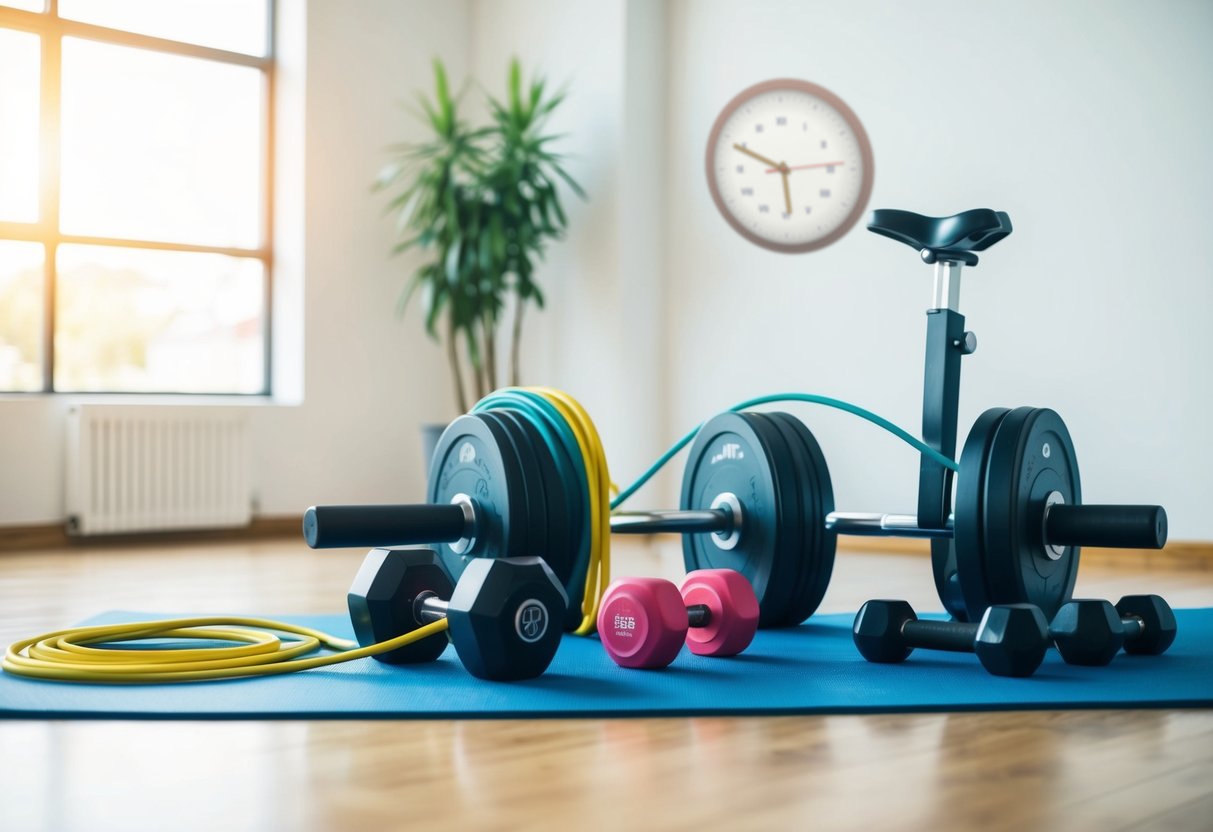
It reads 5:49:14
